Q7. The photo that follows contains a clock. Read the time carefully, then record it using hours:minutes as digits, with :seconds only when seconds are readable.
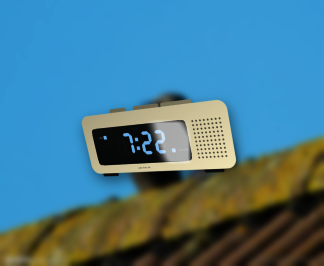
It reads 7:22
